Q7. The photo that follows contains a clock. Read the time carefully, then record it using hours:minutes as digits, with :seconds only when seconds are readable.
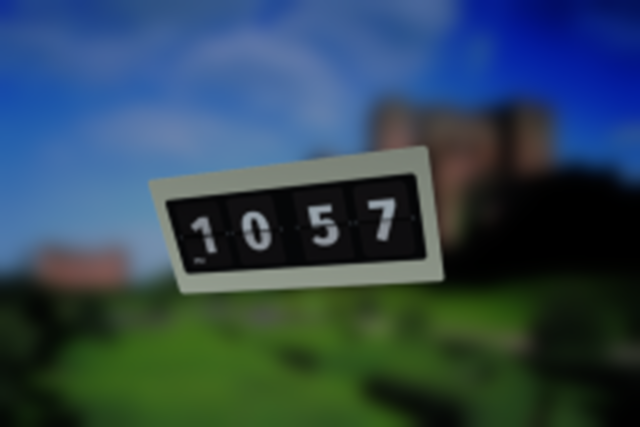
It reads 10:57
